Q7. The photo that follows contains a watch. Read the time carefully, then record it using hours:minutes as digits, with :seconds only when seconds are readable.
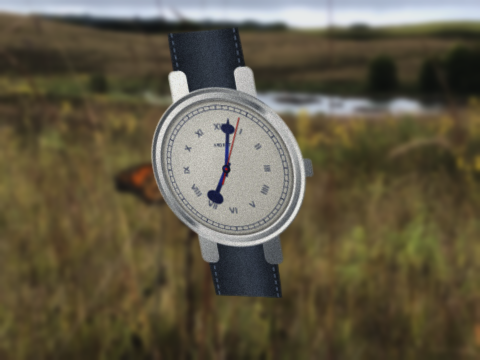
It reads 7:02:04
